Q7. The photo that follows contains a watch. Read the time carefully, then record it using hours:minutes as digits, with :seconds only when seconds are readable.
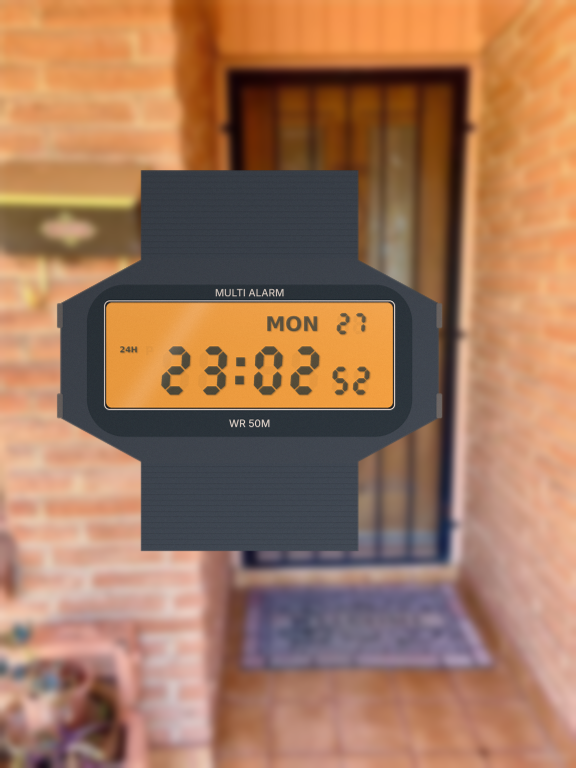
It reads 23:02:52
